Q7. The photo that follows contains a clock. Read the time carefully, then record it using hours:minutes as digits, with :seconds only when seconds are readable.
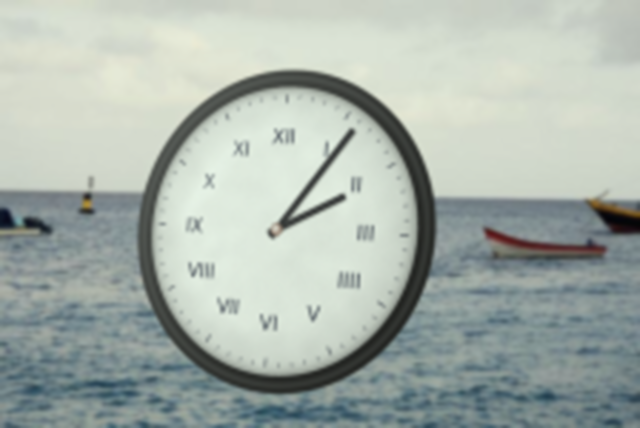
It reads 2:06
